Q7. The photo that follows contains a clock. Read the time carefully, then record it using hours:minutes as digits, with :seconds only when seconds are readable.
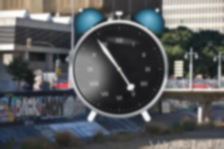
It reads 4:54
